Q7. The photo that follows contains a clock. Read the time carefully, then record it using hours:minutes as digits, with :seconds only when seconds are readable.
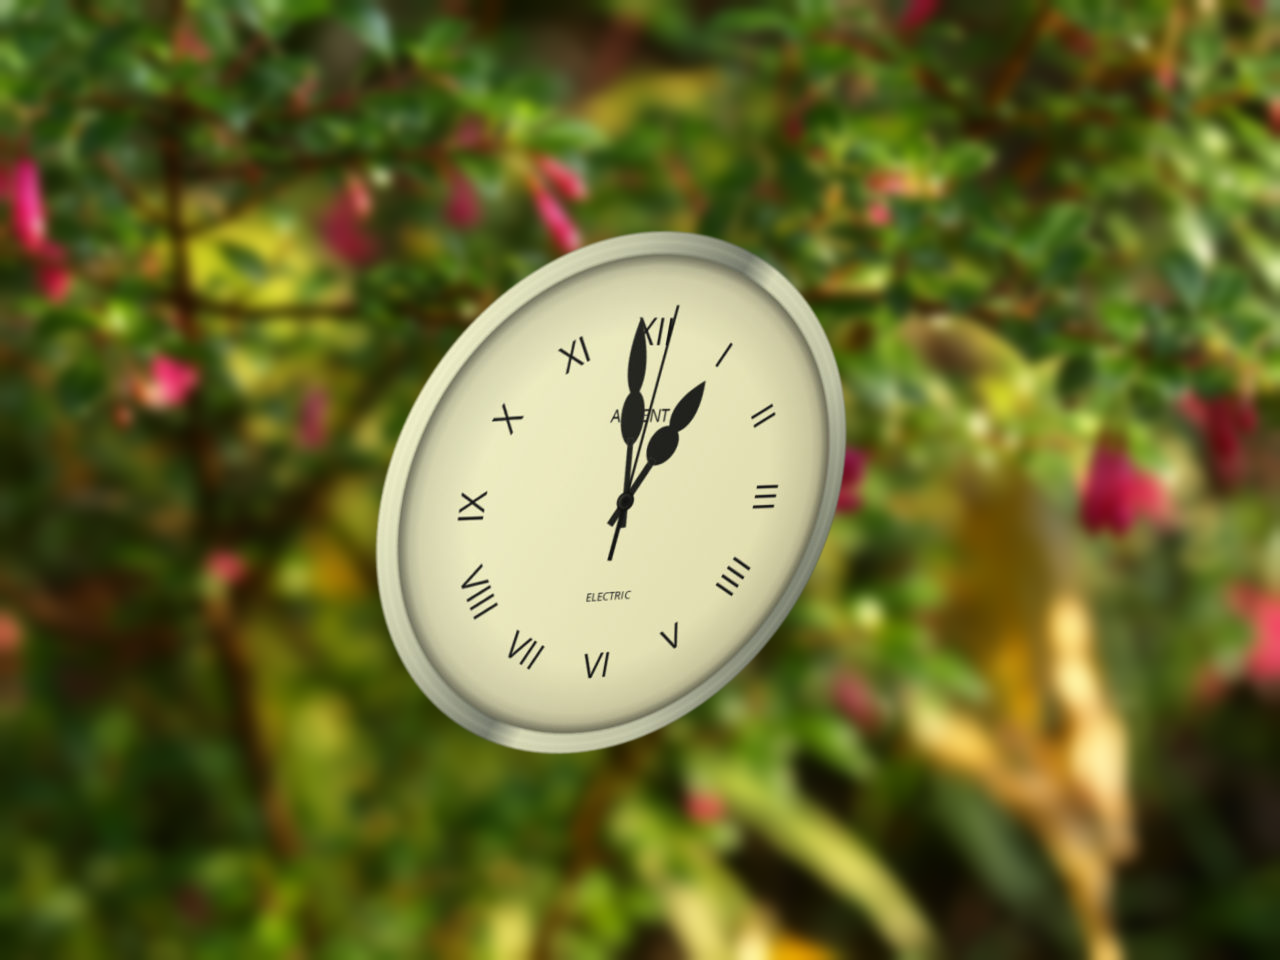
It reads 12:59:01
